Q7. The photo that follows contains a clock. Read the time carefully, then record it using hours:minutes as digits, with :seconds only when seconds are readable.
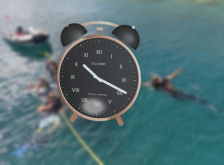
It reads 10:19
